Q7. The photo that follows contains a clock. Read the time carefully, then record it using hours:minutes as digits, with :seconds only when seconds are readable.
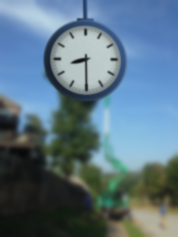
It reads 8:30
